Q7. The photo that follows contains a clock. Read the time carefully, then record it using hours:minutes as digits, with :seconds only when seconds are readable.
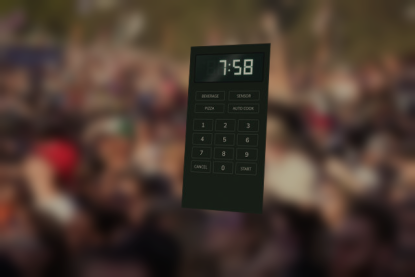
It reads 7:58
